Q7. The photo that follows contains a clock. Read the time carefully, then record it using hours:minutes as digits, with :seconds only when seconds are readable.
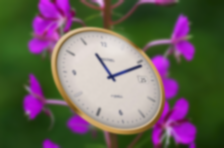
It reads 11:11
